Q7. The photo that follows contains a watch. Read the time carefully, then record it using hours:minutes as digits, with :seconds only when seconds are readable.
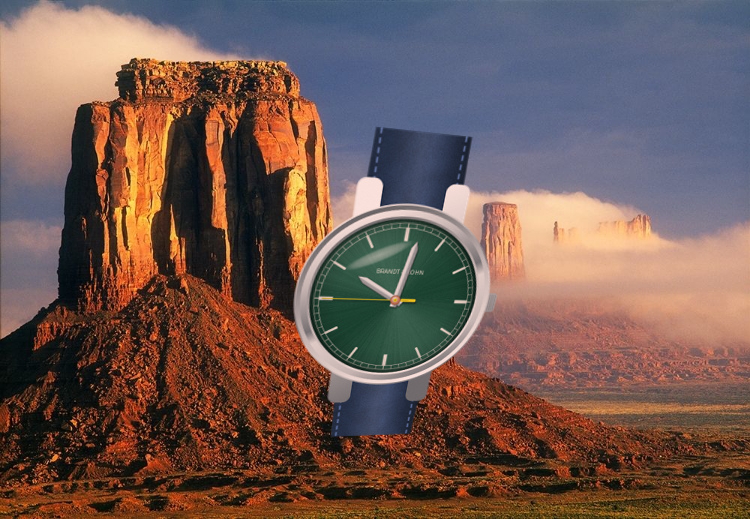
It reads 10:01:45
